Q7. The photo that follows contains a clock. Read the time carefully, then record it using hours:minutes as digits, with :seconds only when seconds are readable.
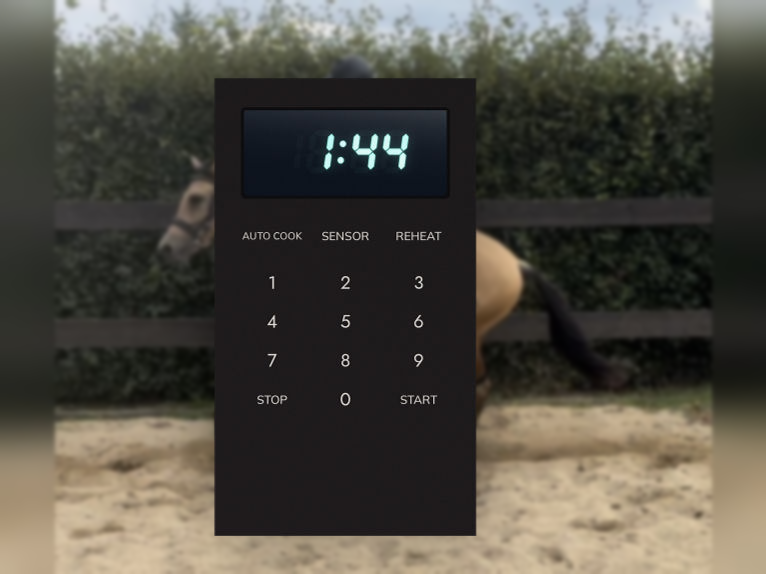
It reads 1:44
